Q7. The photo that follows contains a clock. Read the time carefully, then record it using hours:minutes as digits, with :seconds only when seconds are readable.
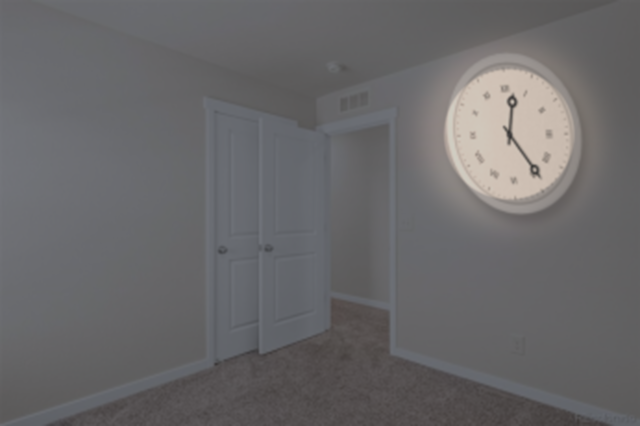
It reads 12:24
